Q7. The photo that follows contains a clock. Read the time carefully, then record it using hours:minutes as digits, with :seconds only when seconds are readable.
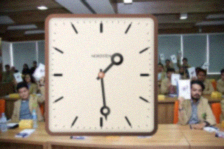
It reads 1:29
